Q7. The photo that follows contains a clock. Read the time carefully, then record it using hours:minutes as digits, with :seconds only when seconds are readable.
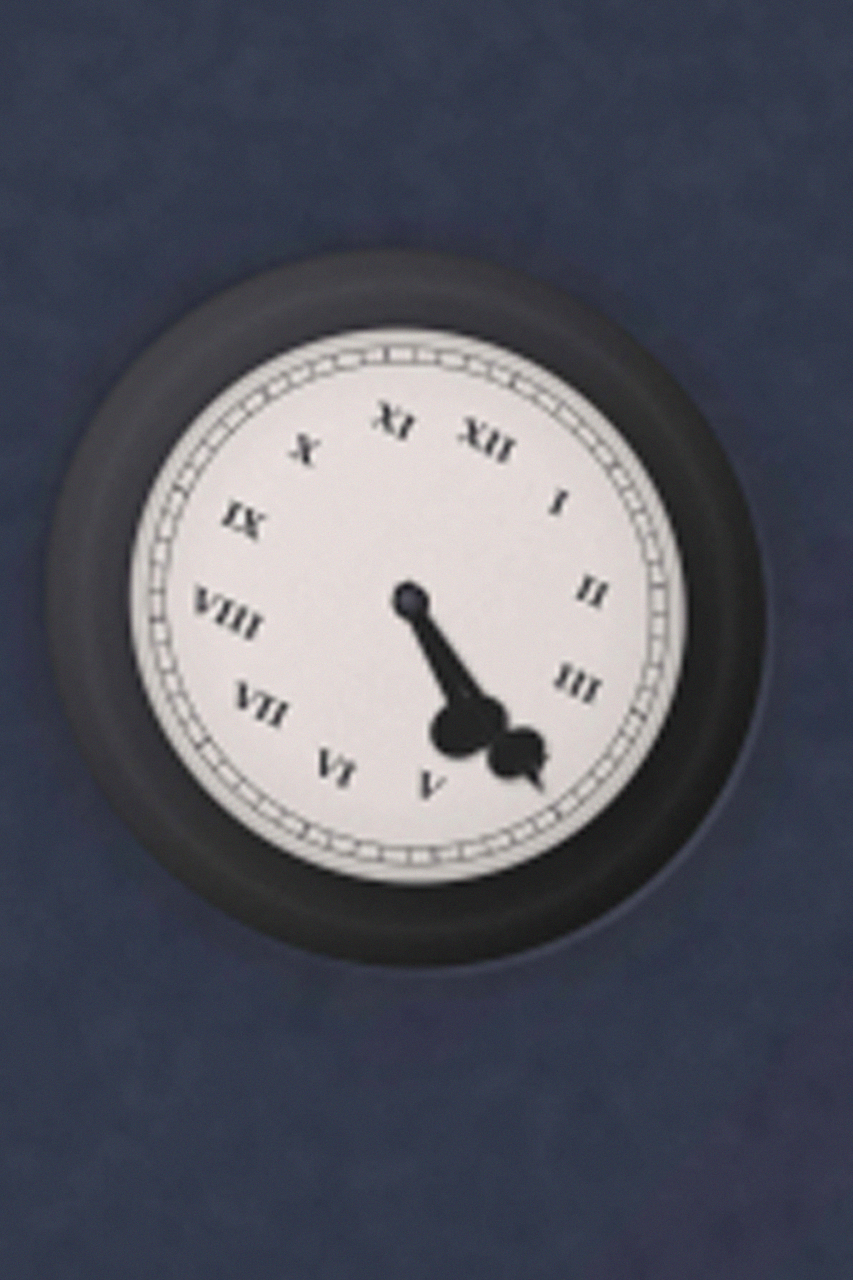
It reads 4:20
